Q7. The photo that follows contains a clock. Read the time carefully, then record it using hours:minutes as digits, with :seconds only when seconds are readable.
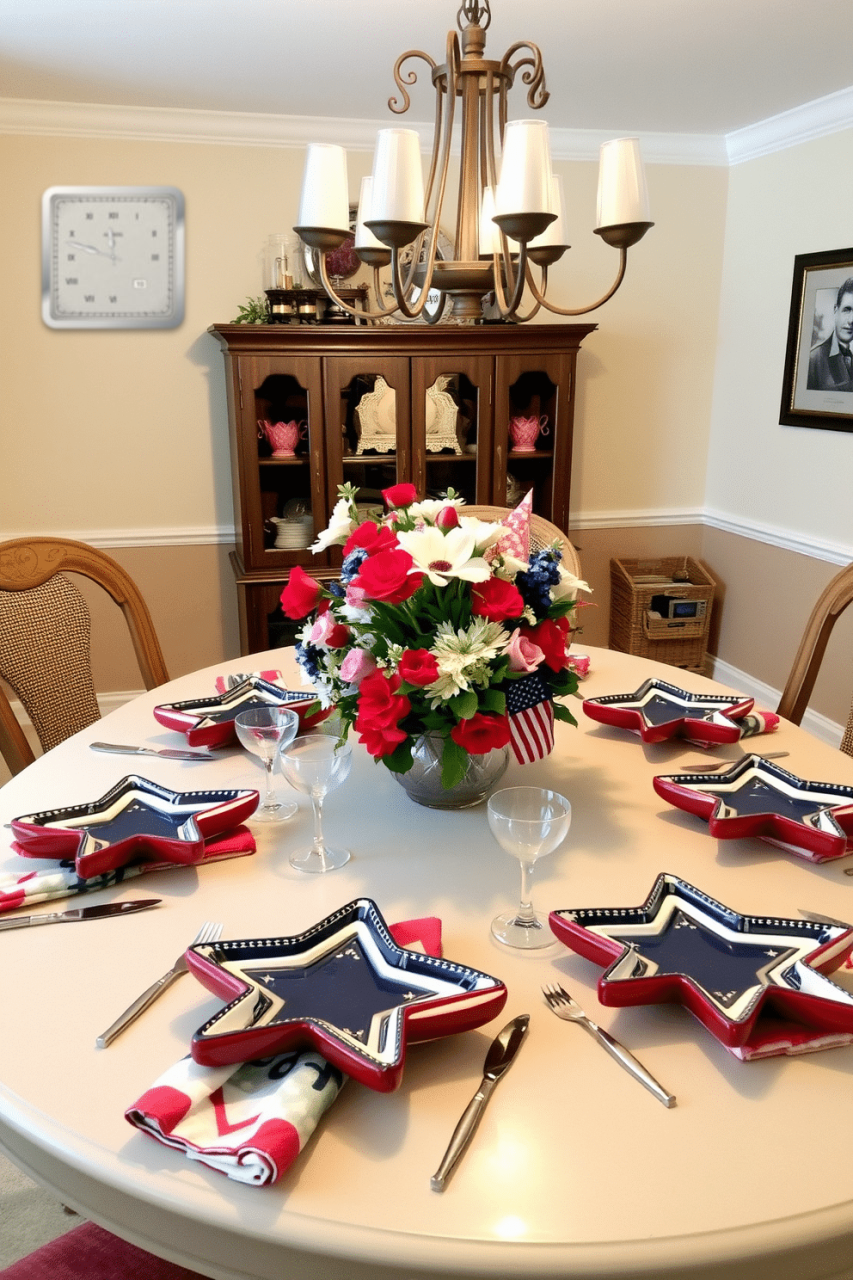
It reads 11:48
